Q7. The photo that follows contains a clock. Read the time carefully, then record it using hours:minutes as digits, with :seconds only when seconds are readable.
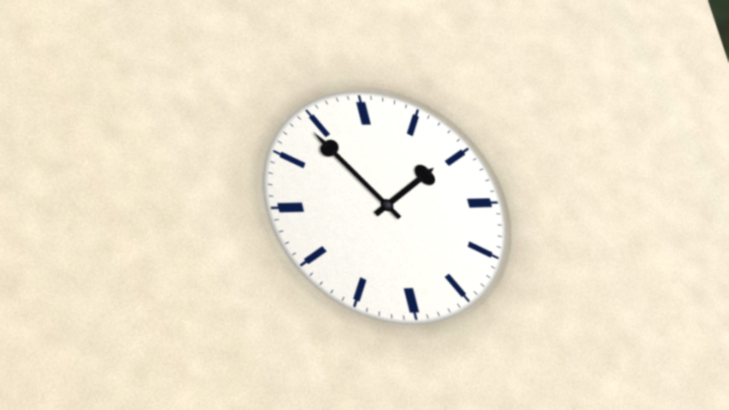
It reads 1:54
